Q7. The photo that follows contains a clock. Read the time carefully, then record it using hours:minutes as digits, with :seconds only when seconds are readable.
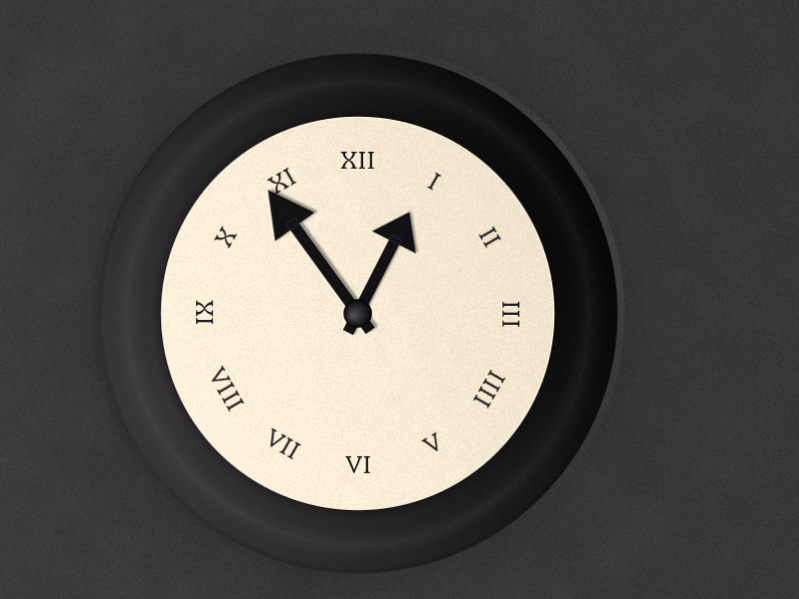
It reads 12:54
